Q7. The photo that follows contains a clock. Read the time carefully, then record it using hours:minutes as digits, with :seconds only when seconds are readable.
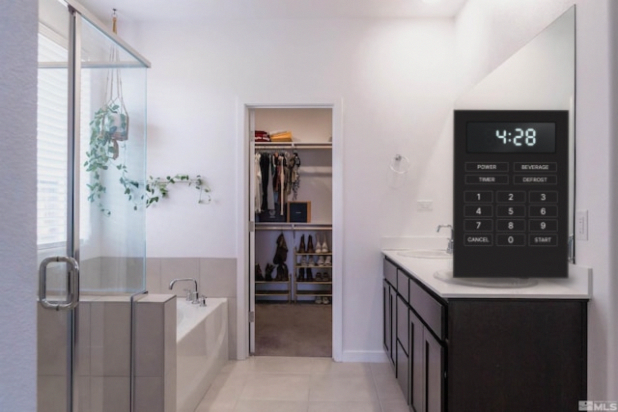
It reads 4:28
